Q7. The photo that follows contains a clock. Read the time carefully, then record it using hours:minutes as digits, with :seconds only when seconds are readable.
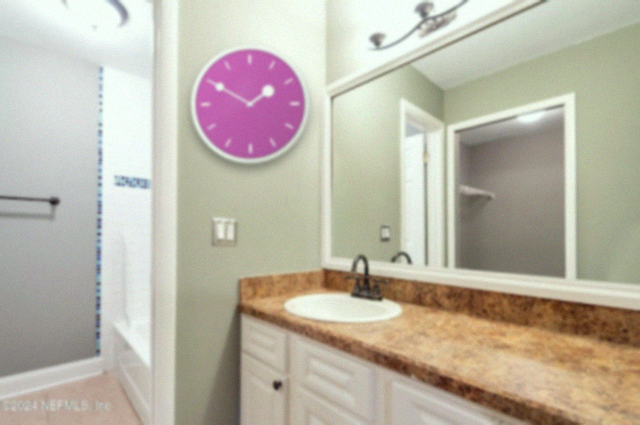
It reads 1:50
